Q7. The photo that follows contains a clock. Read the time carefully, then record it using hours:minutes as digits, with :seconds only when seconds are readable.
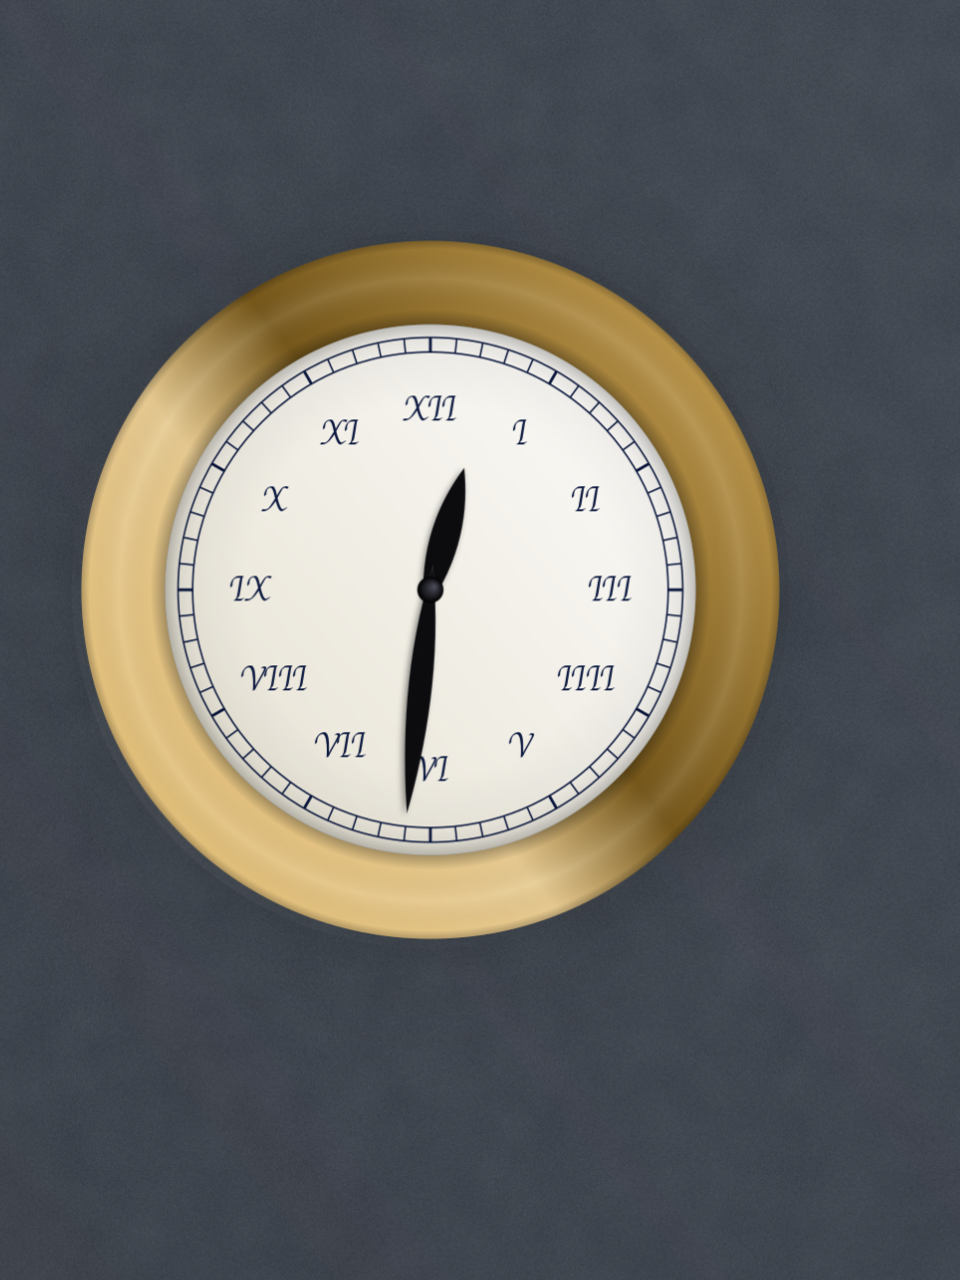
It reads 12:31
